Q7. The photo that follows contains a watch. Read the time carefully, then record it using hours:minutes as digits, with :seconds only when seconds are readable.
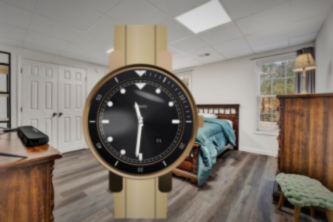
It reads 11:31
